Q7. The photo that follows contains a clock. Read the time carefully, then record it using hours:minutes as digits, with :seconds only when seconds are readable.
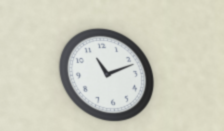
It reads 11:12
